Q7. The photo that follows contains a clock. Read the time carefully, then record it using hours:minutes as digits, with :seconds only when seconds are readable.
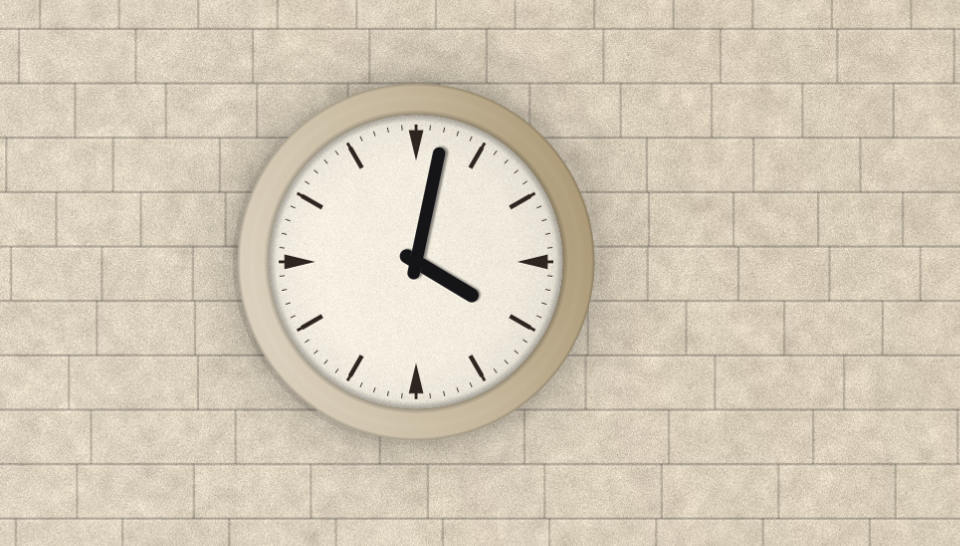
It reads 4:02
